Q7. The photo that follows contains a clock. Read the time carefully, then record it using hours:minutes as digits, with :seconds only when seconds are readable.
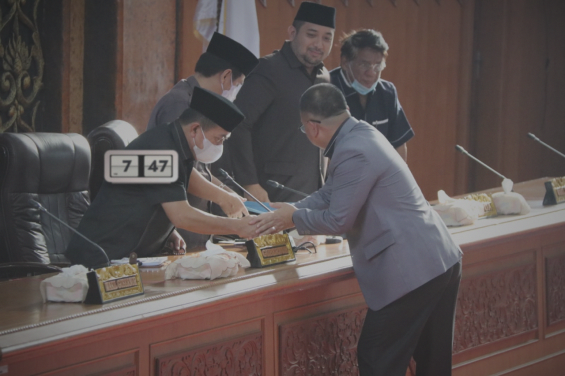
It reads 7:47
